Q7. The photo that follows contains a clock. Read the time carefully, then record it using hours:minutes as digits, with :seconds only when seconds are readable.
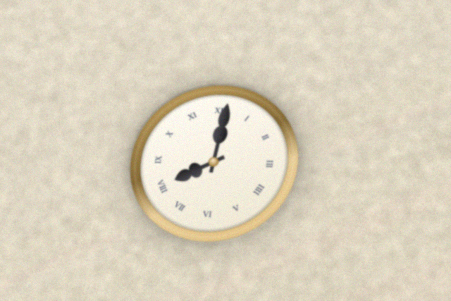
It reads 8:01
